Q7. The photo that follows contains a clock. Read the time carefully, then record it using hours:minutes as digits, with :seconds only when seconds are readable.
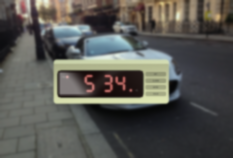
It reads 5:34
